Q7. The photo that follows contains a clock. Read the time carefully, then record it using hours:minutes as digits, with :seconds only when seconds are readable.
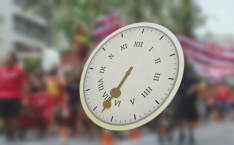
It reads 6:33
